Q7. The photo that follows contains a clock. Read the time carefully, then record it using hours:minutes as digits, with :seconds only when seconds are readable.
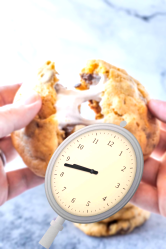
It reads 8:43
